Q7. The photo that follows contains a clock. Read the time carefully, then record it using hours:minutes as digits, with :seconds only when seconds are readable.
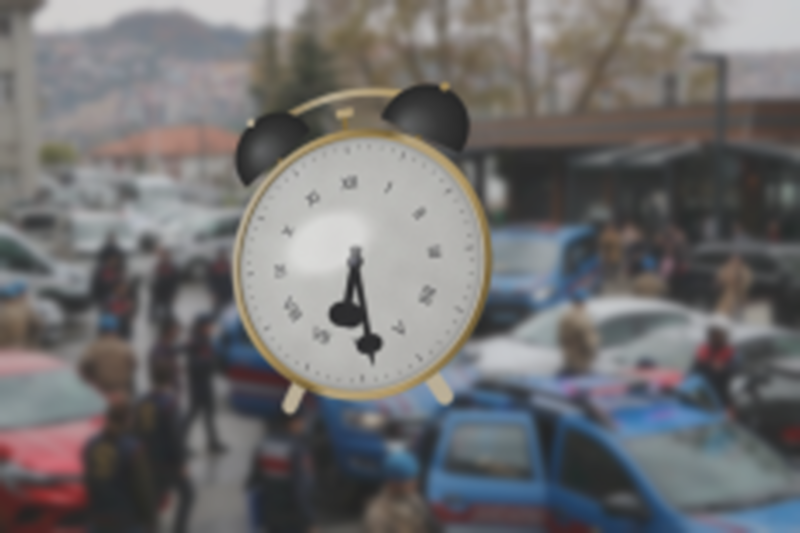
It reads 6:29
